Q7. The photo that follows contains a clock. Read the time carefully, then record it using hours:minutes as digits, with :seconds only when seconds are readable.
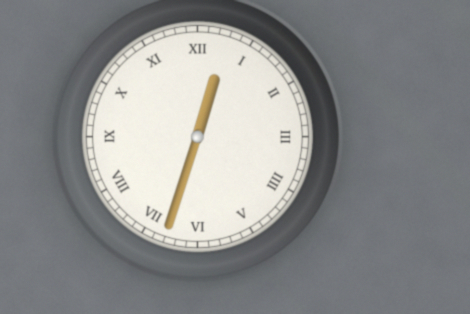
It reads 12:33
